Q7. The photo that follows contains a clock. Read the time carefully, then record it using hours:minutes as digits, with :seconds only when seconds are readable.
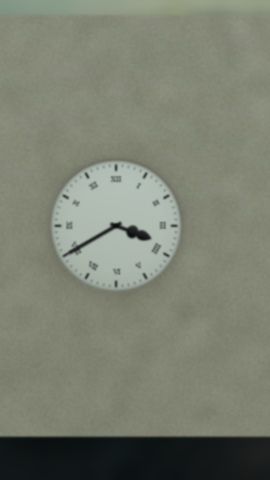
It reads 3:40
